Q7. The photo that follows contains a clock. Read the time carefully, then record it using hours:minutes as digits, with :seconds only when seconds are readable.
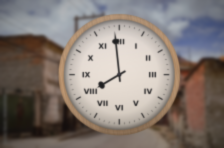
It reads 7:59
